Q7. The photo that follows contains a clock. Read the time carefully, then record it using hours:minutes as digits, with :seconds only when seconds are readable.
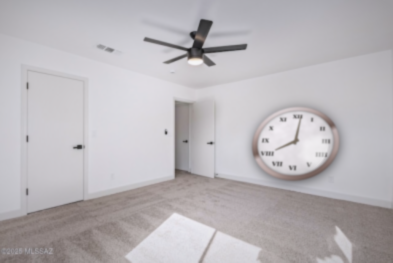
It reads 8:01
